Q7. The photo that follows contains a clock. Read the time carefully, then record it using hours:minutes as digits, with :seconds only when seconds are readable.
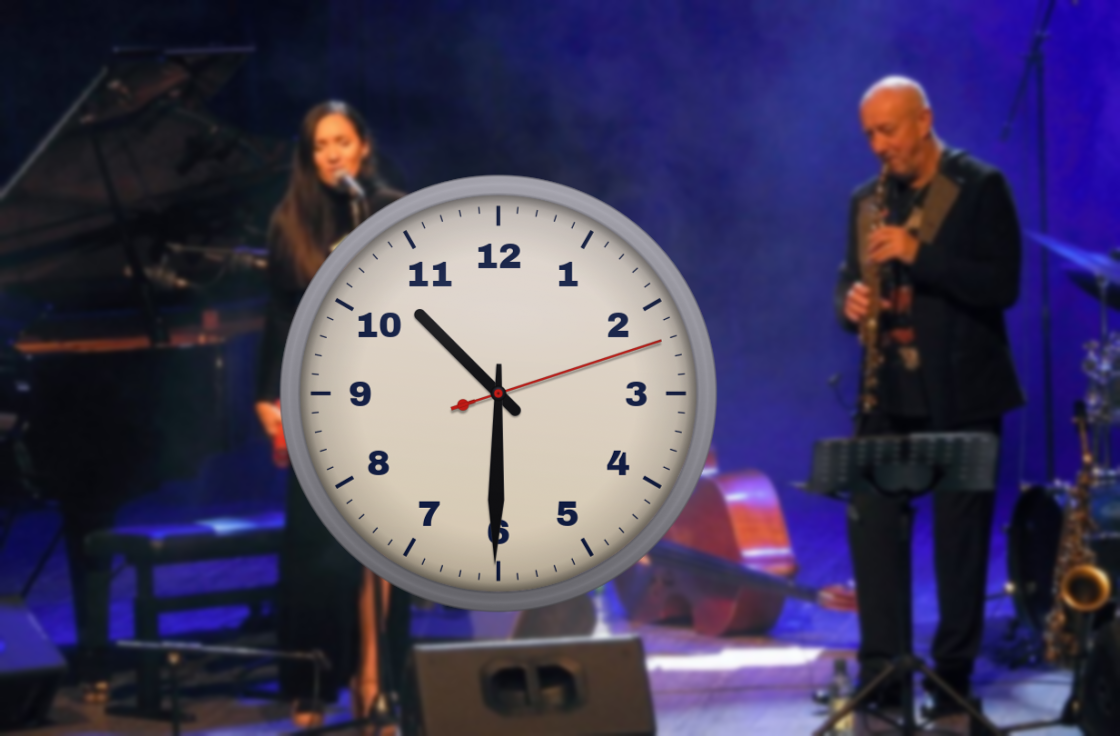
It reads 10:30:12
